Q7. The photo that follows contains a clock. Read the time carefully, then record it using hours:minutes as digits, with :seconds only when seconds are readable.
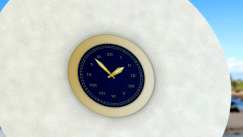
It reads 1:53
